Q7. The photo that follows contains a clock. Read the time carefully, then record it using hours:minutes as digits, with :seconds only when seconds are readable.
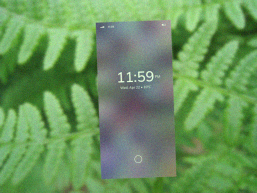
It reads 11:59
